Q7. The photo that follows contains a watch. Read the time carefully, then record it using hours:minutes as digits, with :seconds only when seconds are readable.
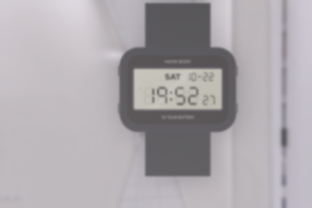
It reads 19:52
